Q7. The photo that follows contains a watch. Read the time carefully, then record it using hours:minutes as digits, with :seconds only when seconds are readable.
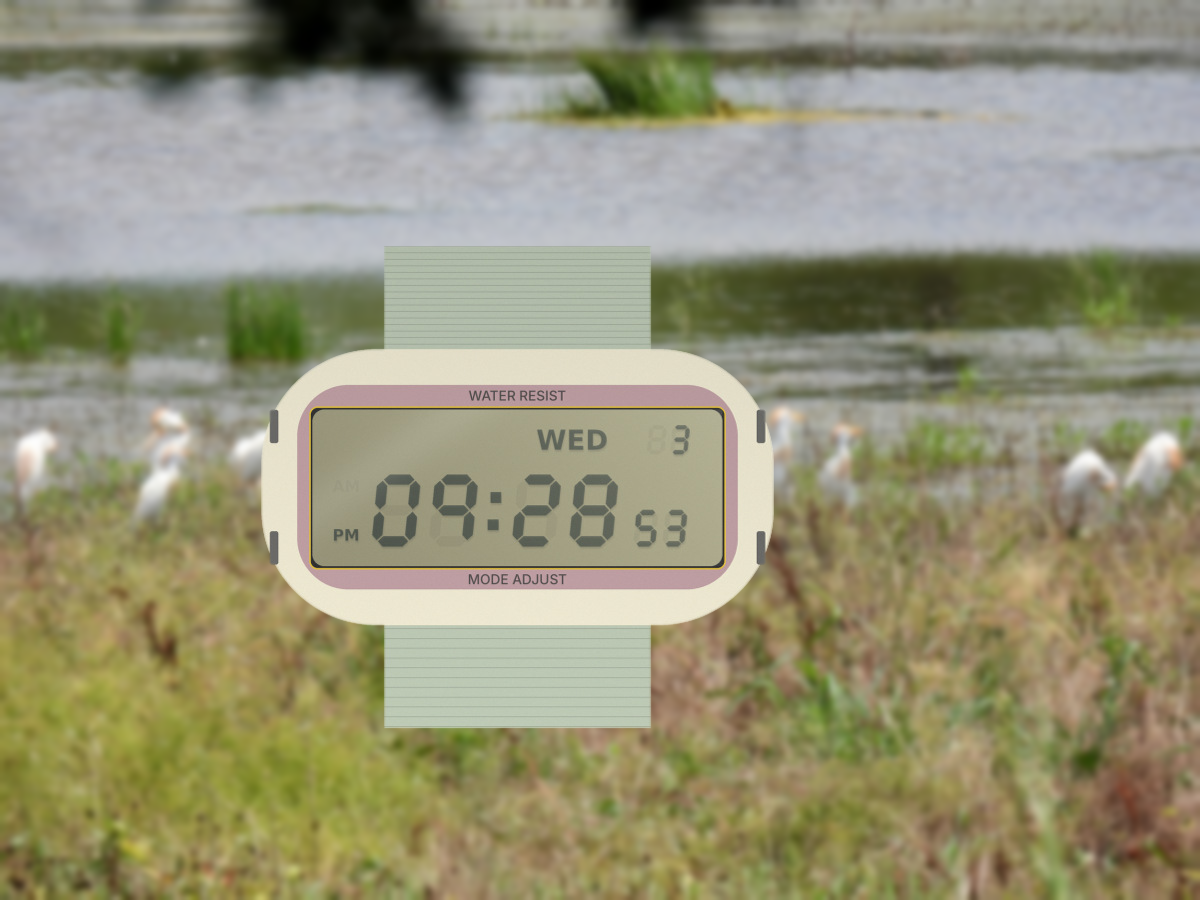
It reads 9:28:53
